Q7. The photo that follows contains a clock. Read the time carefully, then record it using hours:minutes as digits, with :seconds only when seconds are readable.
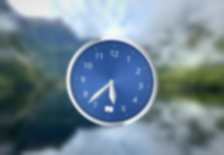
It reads 5:37
